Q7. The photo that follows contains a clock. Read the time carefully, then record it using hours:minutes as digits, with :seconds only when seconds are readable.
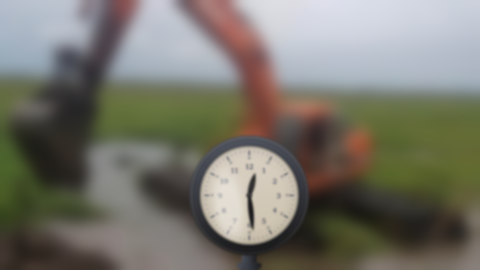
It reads 12:29
